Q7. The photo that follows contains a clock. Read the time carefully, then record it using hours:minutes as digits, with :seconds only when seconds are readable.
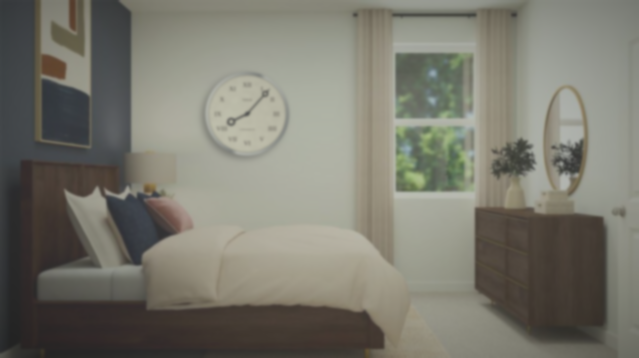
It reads 8:07
